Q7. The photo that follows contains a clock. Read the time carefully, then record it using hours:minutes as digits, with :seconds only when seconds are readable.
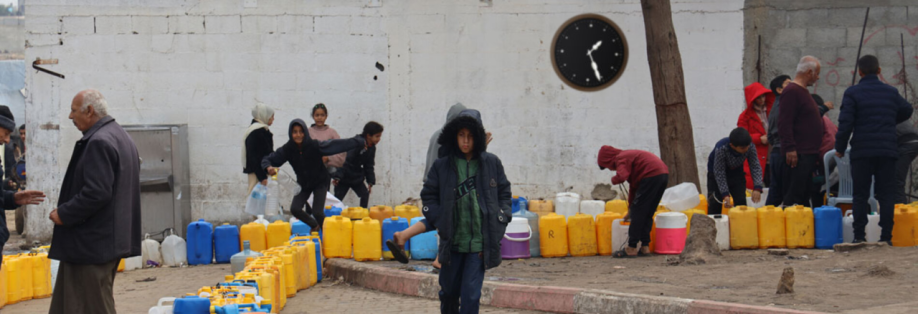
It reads 1:26
